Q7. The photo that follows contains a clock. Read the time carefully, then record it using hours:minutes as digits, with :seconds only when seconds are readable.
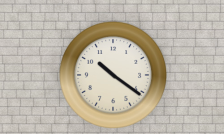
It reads 10:21
